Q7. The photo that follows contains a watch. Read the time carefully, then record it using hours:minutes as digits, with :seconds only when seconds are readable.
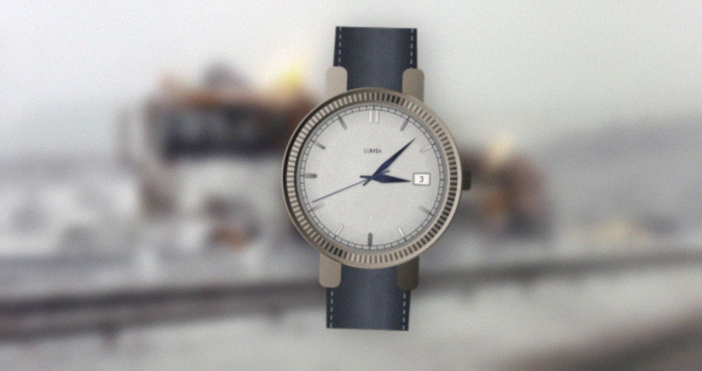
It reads 3:07:41
